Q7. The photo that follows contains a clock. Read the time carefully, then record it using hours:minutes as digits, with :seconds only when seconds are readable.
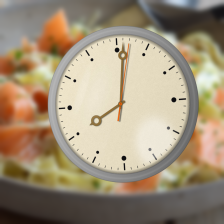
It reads 8:01:02
